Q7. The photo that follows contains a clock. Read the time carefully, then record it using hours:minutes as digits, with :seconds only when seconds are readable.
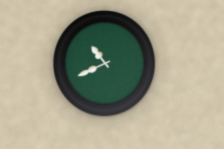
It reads 10:41
